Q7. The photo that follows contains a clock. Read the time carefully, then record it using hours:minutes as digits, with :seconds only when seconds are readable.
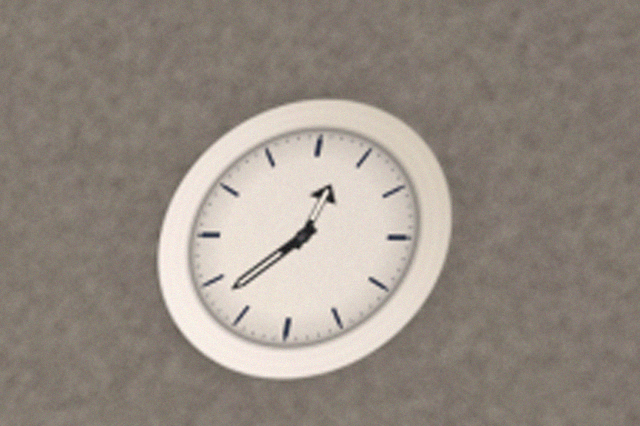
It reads 12:38
